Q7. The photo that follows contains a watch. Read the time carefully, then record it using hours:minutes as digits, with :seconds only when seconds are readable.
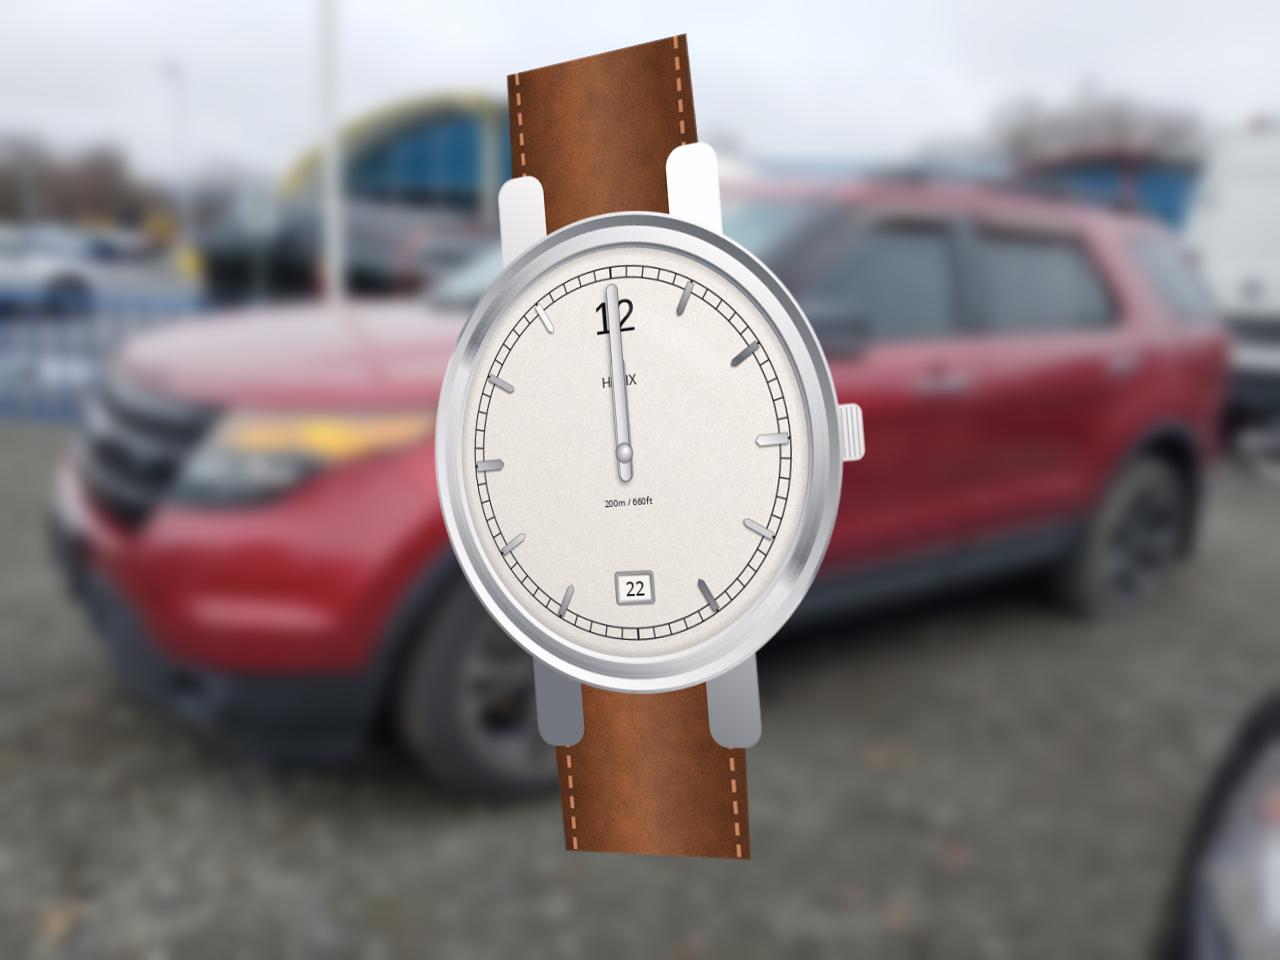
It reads 12:00
